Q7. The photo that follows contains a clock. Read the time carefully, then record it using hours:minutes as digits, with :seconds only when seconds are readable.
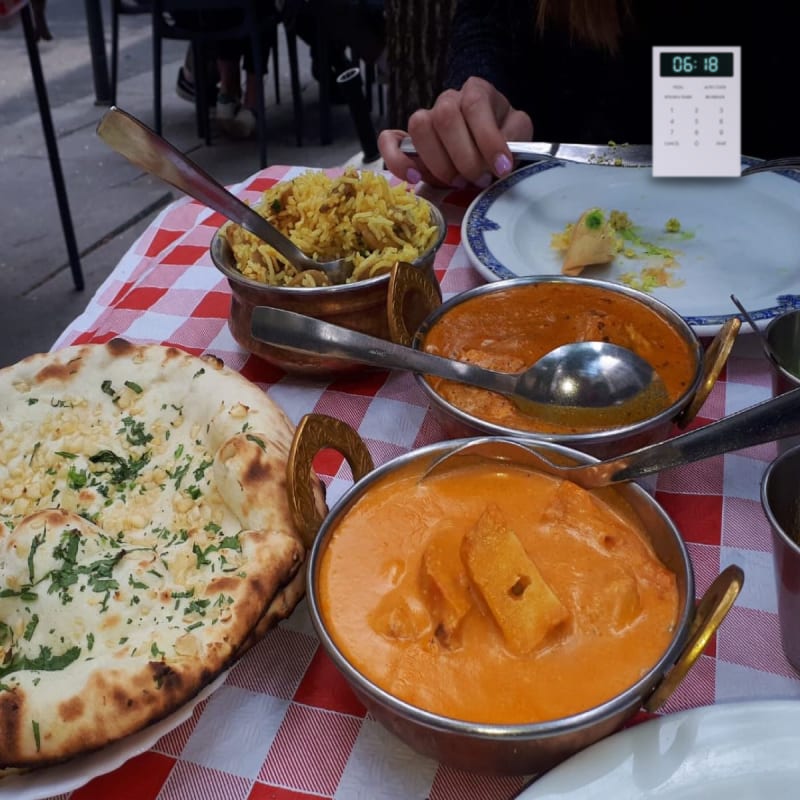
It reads 6:18
